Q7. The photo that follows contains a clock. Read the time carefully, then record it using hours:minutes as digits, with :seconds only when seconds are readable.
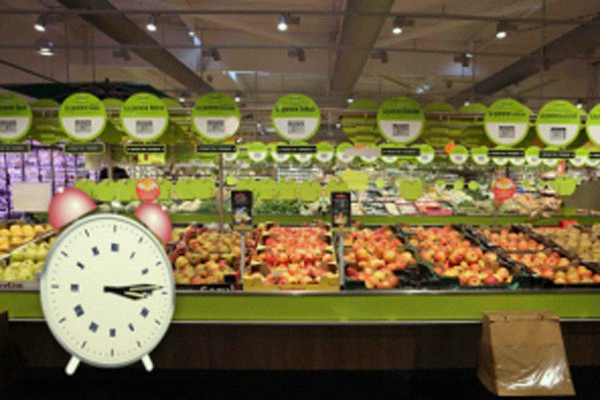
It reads 3:14
